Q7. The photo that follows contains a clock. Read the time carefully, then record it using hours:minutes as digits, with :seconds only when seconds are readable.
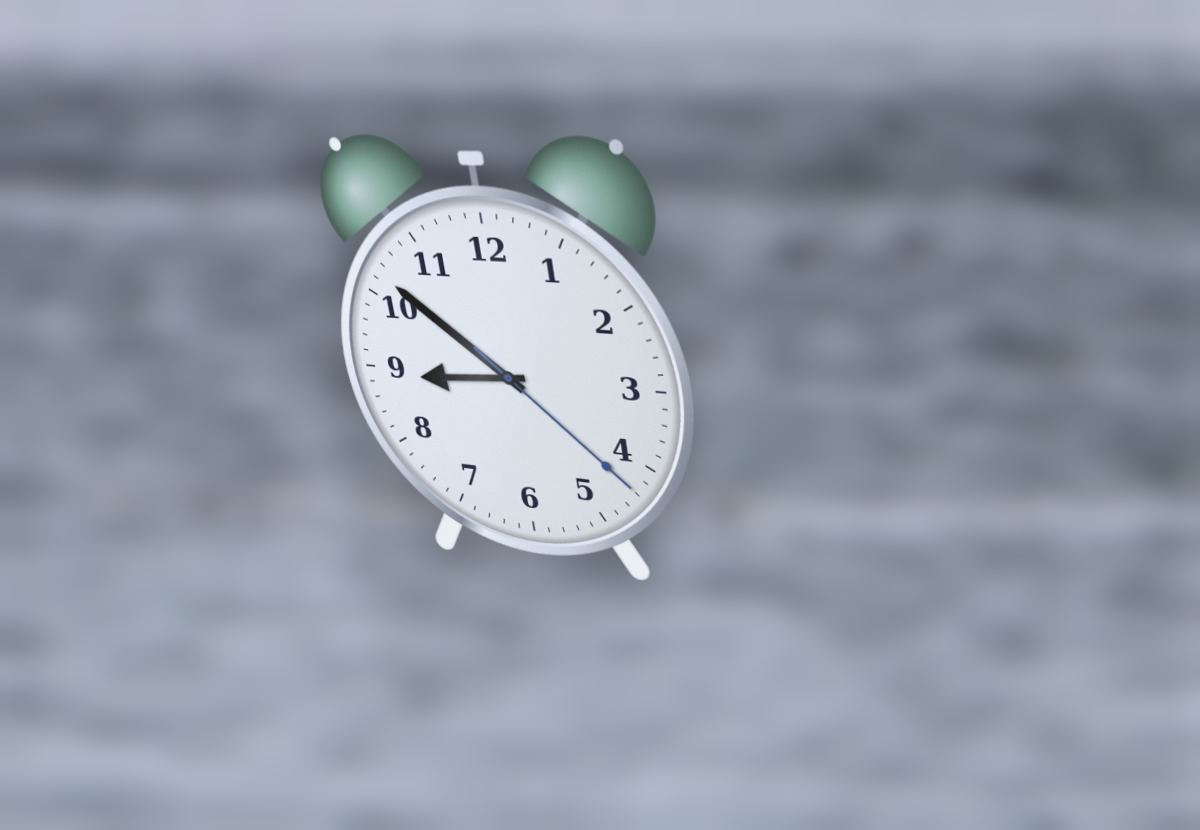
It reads 8:51:22
